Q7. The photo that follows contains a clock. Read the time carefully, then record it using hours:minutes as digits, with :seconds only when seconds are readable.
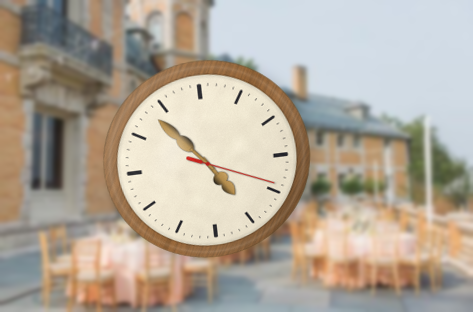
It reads 4:53:19
